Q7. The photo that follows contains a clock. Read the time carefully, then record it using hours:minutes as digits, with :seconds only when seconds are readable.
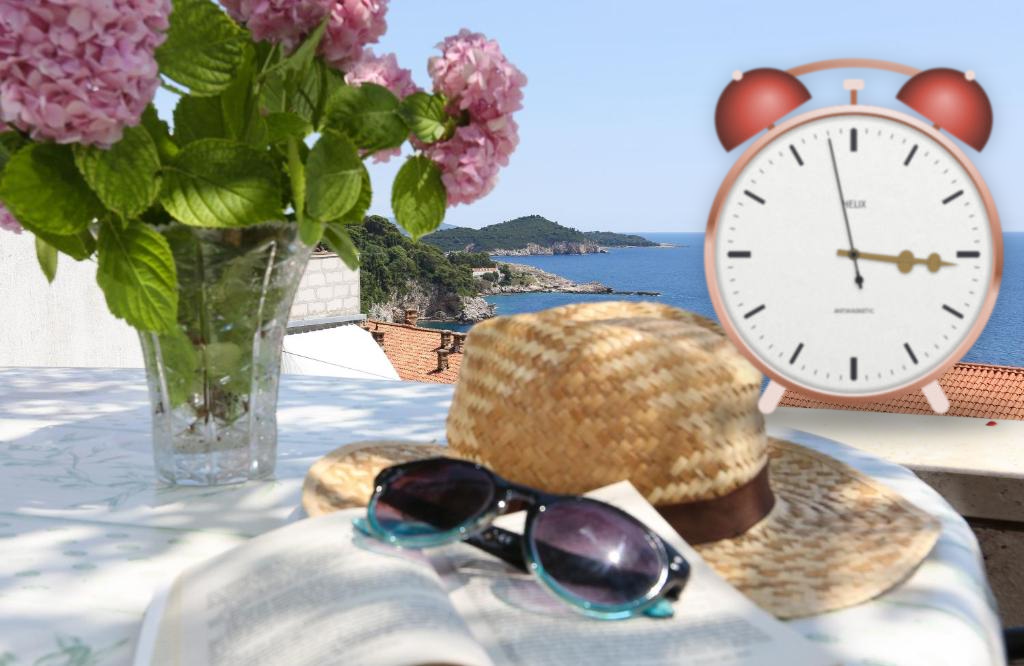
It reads 3:15:58
